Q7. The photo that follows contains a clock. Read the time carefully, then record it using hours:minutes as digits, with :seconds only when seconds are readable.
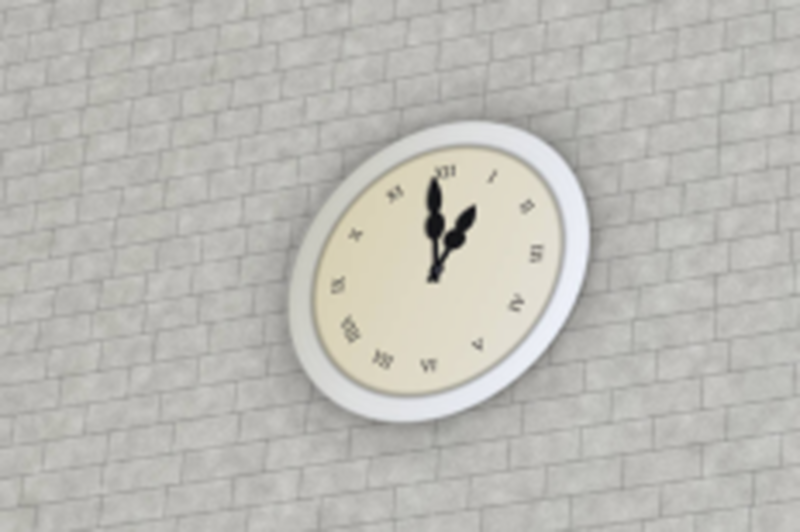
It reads 12:59
